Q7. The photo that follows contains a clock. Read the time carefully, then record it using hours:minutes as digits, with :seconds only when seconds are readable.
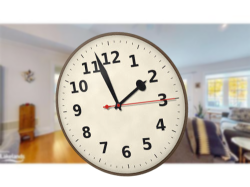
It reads 1:57:15
